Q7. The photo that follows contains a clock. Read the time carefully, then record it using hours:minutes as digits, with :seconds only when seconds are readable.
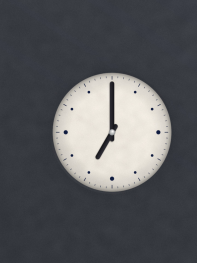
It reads 7:00
